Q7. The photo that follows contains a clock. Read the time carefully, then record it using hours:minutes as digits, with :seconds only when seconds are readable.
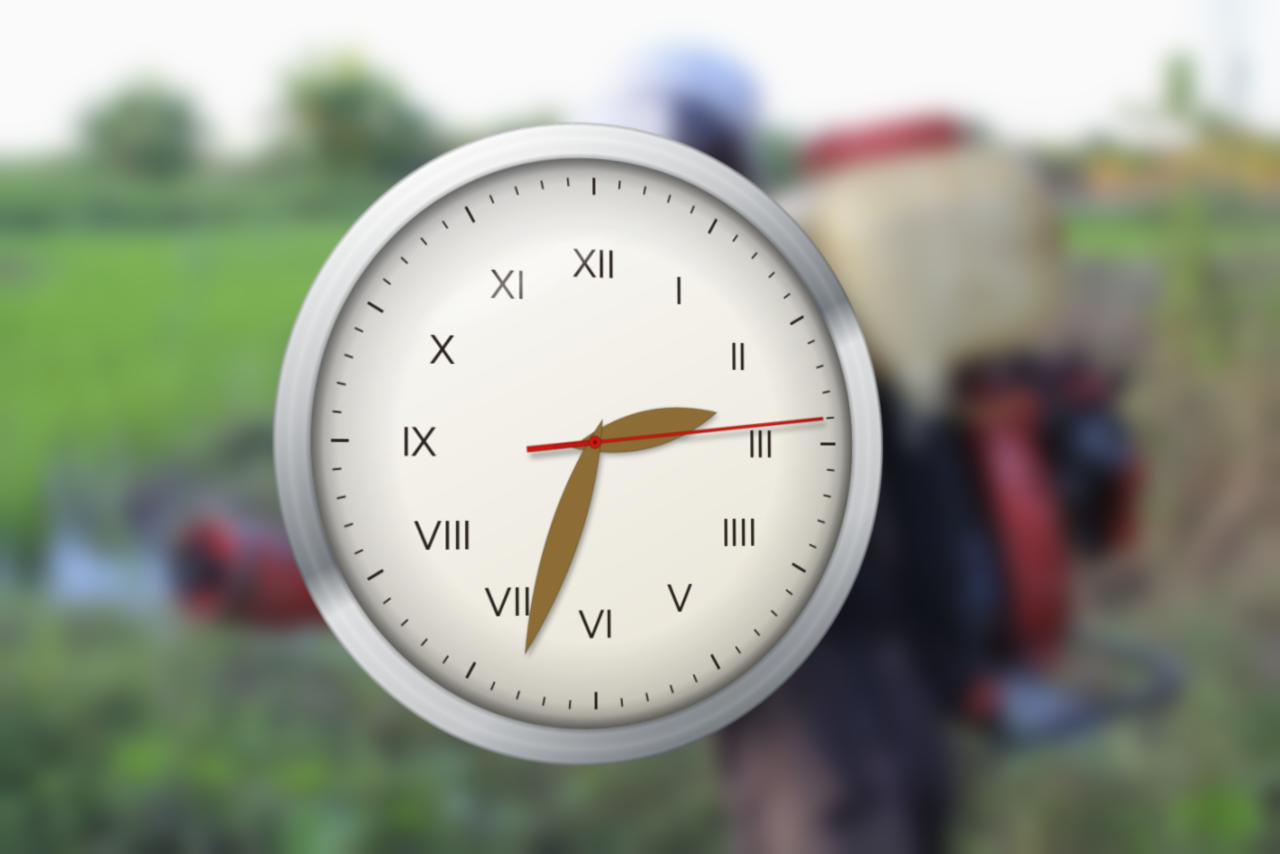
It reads 2:33:14
